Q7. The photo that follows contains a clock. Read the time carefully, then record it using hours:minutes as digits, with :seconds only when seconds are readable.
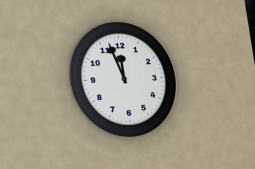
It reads 11:57
